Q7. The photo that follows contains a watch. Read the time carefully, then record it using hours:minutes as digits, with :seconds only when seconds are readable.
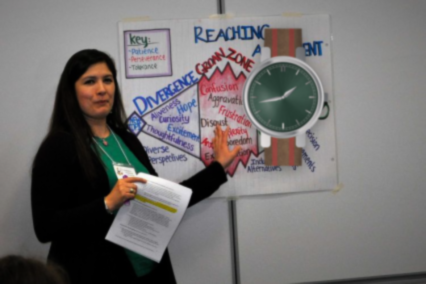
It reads 1:43
